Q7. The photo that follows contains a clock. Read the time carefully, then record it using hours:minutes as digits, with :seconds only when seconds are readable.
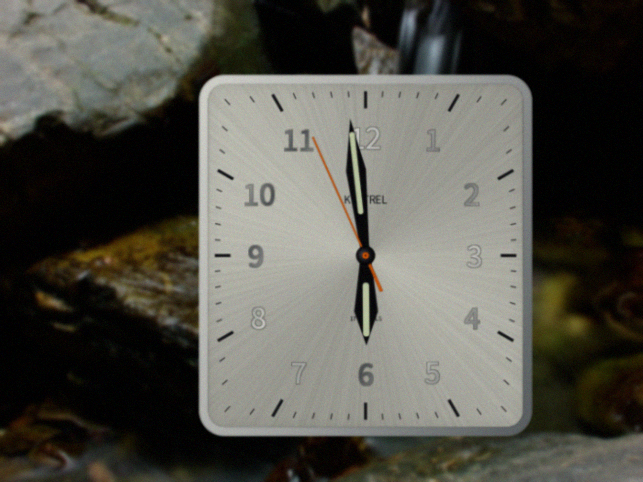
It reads 5:58:56
